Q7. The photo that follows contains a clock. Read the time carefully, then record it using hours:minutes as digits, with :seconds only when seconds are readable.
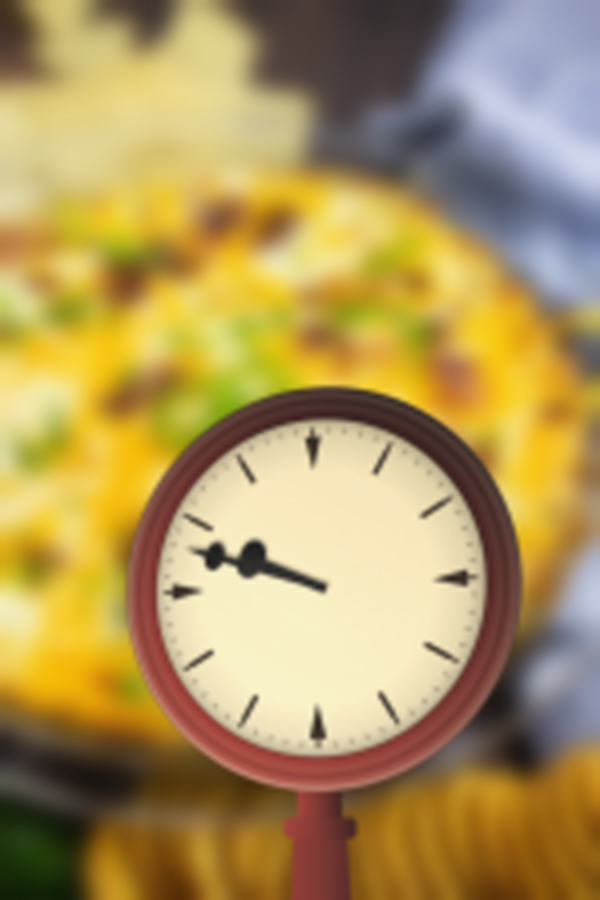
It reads 9:48
